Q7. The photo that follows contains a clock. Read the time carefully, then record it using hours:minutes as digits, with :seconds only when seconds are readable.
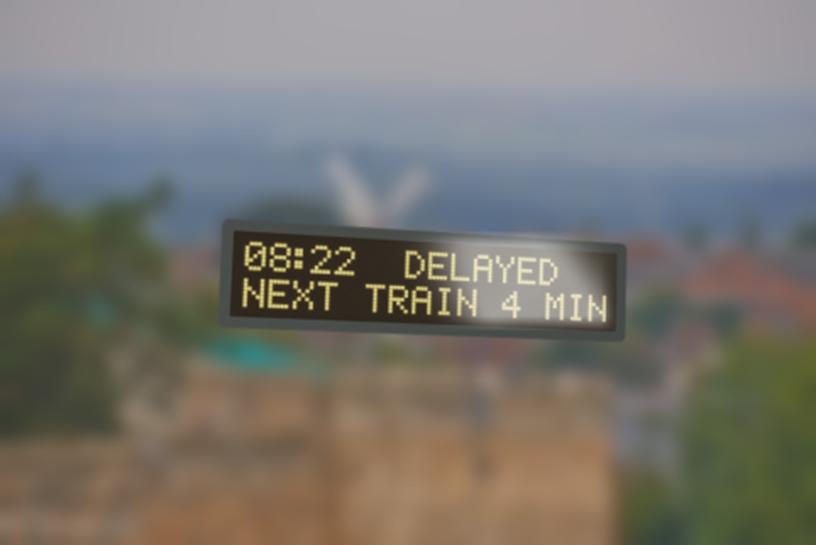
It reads 8:22
